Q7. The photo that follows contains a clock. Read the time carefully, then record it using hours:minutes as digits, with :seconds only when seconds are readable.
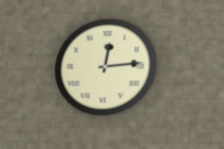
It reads 12:14
